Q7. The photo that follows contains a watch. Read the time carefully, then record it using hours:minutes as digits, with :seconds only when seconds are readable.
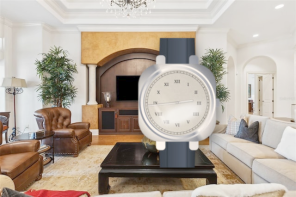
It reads 2:44
